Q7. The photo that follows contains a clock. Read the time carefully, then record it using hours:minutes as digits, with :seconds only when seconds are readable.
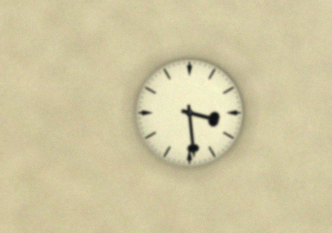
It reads 3:29
